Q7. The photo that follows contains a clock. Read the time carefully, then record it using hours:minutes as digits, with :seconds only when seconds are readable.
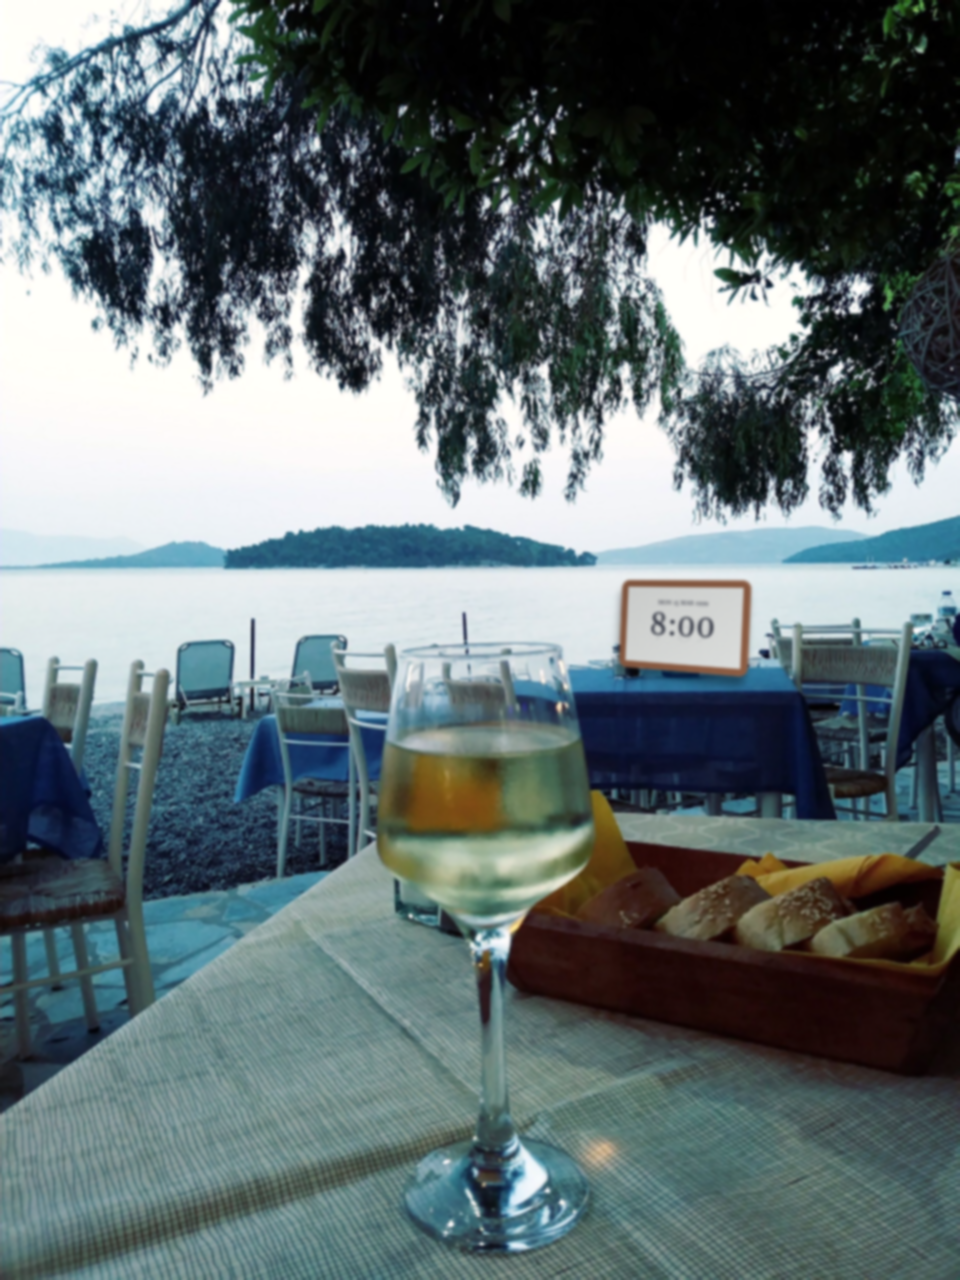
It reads 8:00
